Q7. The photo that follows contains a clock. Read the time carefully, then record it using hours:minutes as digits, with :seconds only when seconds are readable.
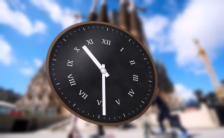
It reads 10:29
